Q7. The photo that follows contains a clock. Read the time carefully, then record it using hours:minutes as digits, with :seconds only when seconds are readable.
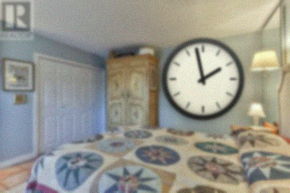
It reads 1:58
